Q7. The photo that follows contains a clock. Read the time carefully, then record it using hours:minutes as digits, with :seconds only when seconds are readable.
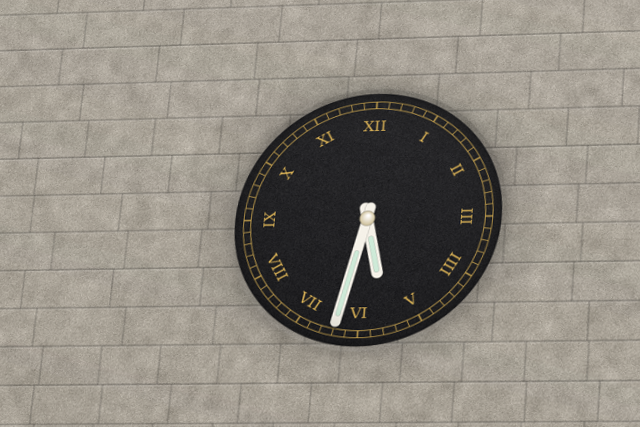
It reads 5:32
